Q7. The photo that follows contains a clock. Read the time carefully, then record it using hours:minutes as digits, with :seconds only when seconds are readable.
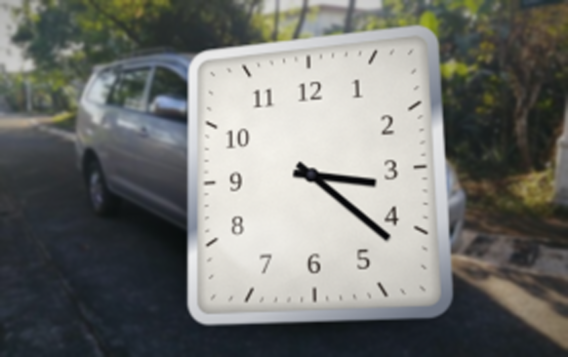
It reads 3:22
